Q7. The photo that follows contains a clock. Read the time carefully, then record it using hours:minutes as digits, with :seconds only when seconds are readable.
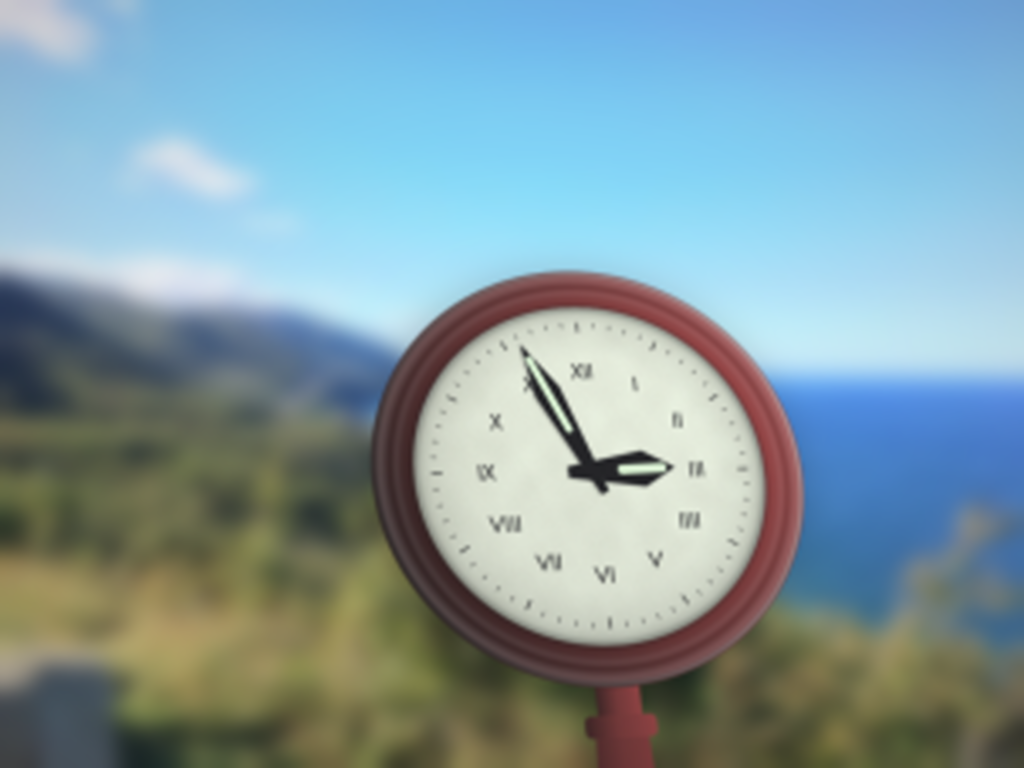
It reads 2:56
